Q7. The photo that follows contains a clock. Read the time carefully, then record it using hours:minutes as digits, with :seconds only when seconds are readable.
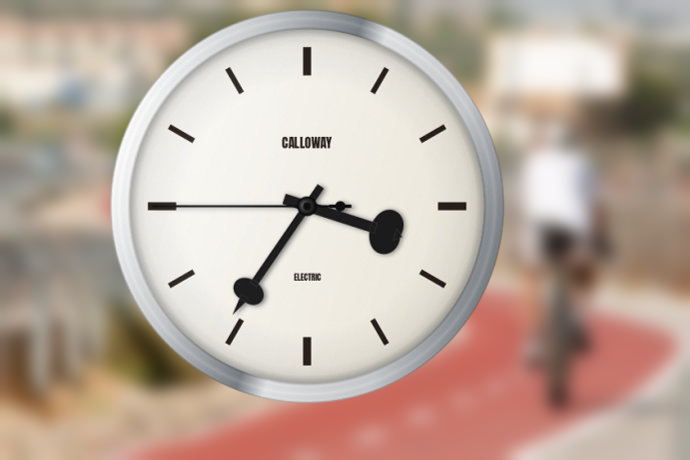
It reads 3:35:45
